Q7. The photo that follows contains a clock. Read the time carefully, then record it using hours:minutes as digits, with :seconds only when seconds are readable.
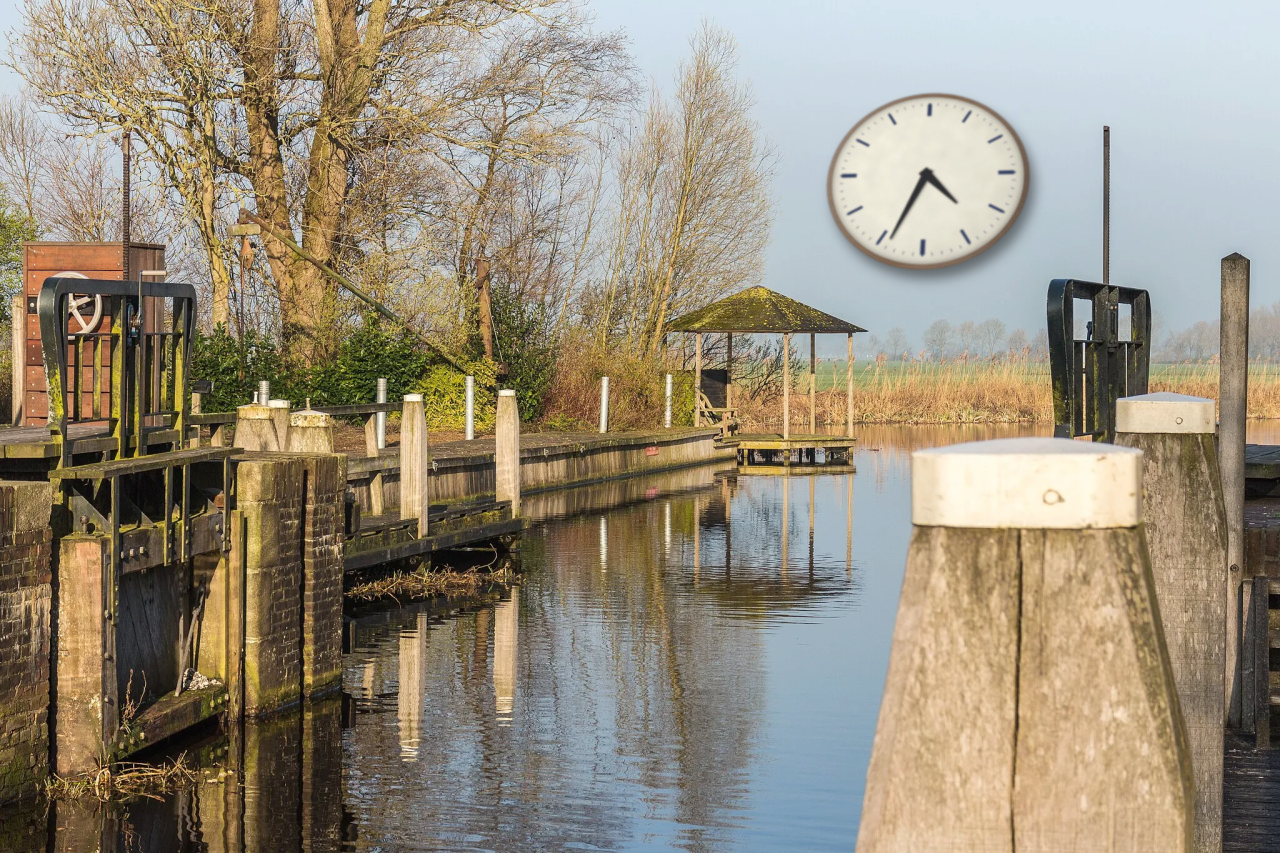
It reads 4:34
